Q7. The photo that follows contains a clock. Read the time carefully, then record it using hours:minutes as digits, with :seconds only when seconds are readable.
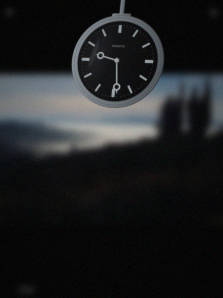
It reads 9:29
